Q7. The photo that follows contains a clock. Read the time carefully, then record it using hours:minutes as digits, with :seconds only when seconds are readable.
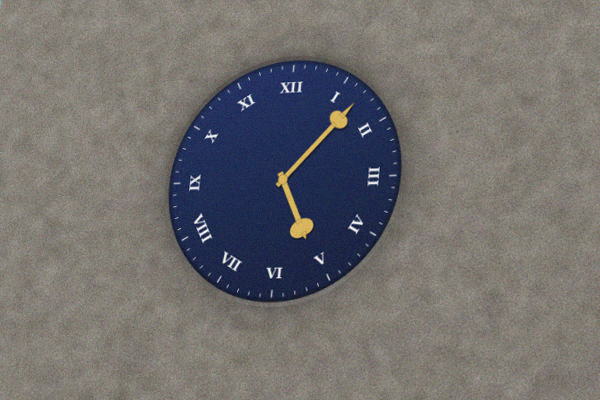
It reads 5:07
